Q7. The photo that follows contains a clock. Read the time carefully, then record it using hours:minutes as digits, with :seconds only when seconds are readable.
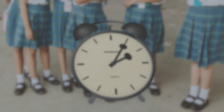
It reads 2:05
